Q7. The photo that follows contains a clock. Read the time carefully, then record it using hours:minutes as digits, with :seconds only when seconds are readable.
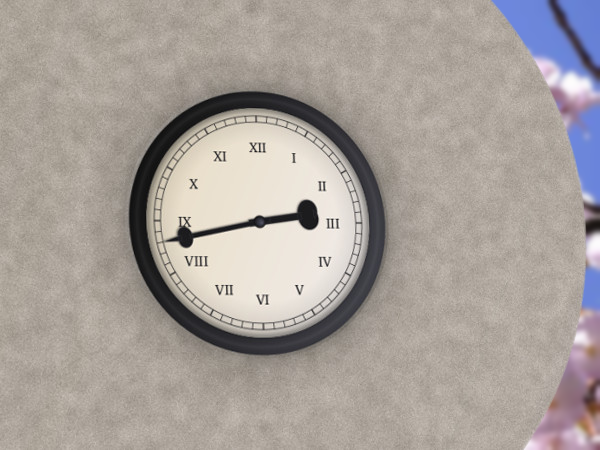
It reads 2:43
